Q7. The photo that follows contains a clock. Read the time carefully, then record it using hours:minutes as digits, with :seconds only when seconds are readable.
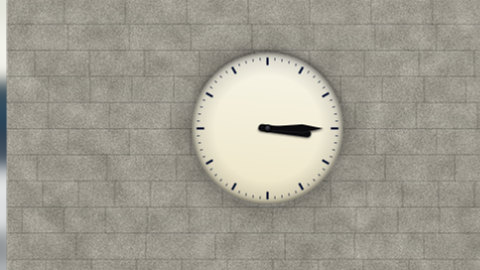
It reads 3:15
